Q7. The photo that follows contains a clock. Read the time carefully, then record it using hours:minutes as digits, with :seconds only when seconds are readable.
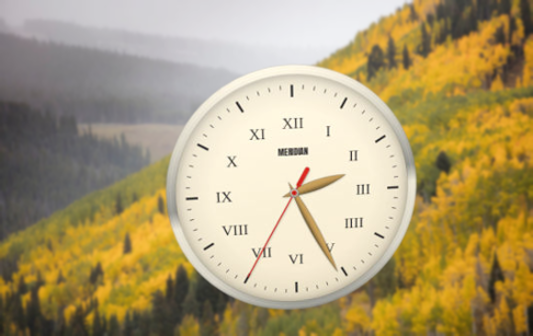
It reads 2:25:35
